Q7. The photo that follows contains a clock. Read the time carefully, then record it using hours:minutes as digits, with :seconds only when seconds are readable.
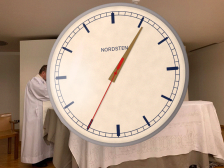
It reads 1:05:35
